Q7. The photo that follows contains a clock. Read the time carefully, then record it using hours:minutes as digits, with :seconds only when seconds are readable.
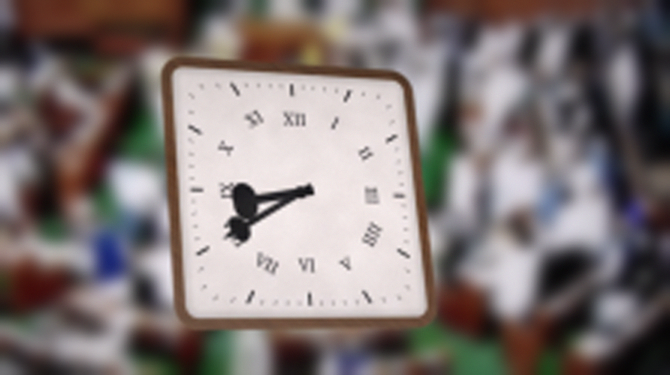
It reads 8:40
